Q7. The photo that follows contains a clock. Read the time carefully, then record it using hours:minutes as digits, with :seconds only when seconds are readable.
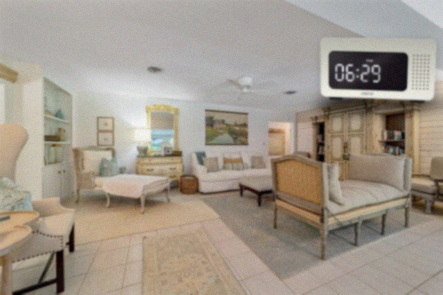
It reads 6:29
